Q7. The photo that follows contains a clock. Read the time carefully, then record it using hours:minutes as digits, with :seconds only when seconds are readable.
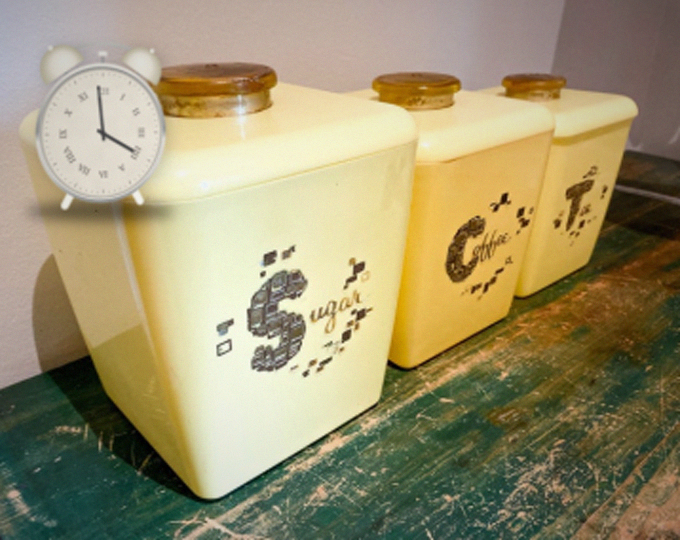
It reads 3:59
